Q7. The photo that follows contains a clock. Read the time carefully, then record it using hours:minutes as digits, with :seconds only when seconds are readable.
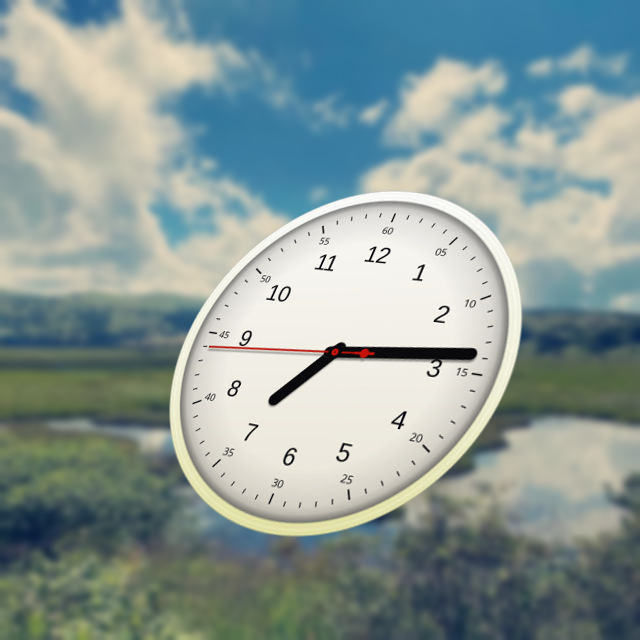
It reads 7:13:44
